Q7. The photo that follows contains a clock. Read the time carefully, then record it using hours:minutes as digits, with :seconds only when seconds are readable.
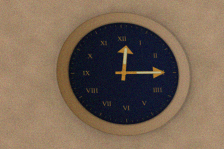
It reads 12:15
